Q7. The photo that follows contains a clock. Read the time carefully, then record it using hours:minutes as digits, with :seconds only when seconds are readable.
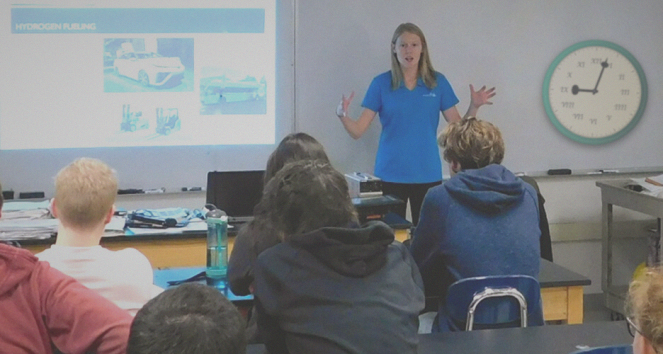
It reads 9:03
